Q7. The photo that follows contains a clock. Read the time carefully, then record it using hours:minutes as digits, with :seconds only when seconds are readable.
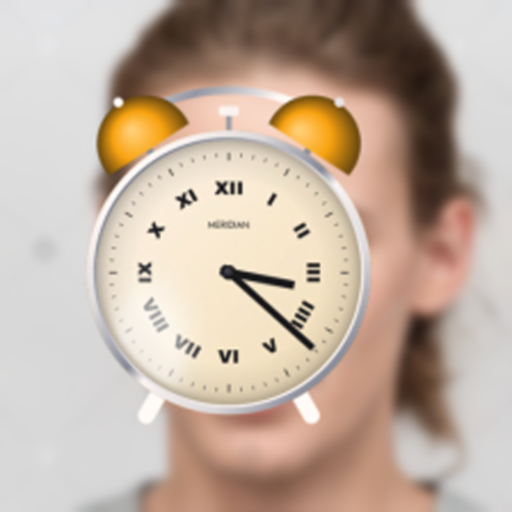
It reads 3:22
